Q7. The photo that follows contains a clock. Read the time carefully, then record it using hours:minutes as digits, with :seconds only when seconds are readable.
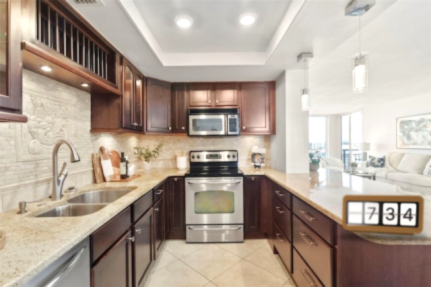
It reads 7:34
